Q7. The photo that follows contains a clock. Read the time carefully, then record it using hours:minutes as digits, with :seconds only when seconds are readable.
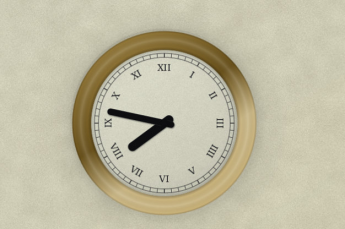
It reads 7:47
